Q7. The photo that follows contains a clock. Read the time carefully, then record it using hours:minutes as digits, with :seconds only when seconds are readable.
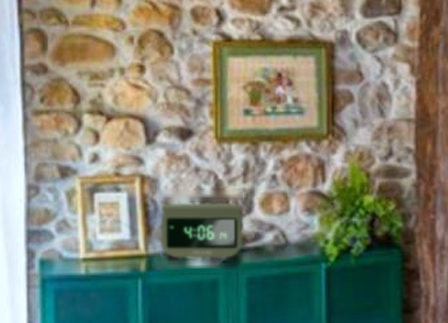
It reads 4:06
